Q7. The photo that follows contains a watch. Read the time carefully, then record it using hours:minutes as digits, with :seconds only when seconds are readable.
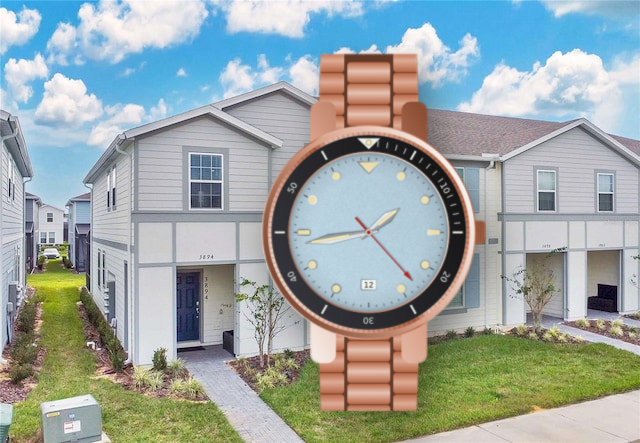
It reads 1:43:23
